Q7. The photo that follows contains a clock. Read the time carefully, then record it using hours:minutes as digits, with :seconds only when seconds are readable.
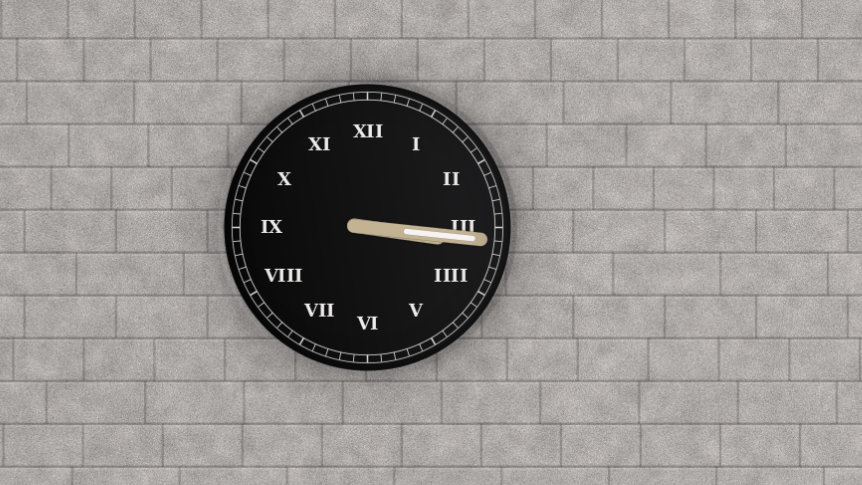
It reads 3:16
